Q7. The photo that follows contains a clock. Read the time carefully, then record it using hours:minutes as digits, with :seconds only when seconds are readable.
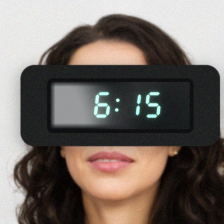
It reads 6:15
